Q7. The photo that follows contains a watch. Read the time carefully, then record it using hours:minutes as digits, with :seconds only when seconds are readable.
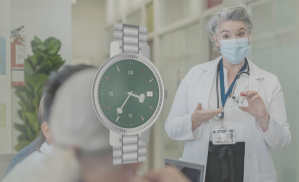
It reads 3:36
